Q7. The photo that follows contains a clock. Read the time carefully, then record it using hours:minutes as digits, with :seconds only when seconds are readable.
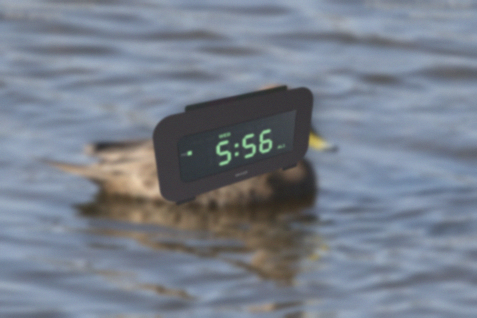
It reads 5:56
